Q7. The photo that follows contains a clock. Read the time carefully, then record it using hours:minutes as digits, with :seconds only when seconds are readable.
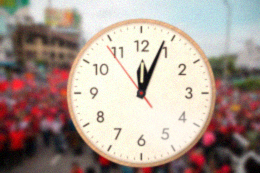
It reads 12:03:54
